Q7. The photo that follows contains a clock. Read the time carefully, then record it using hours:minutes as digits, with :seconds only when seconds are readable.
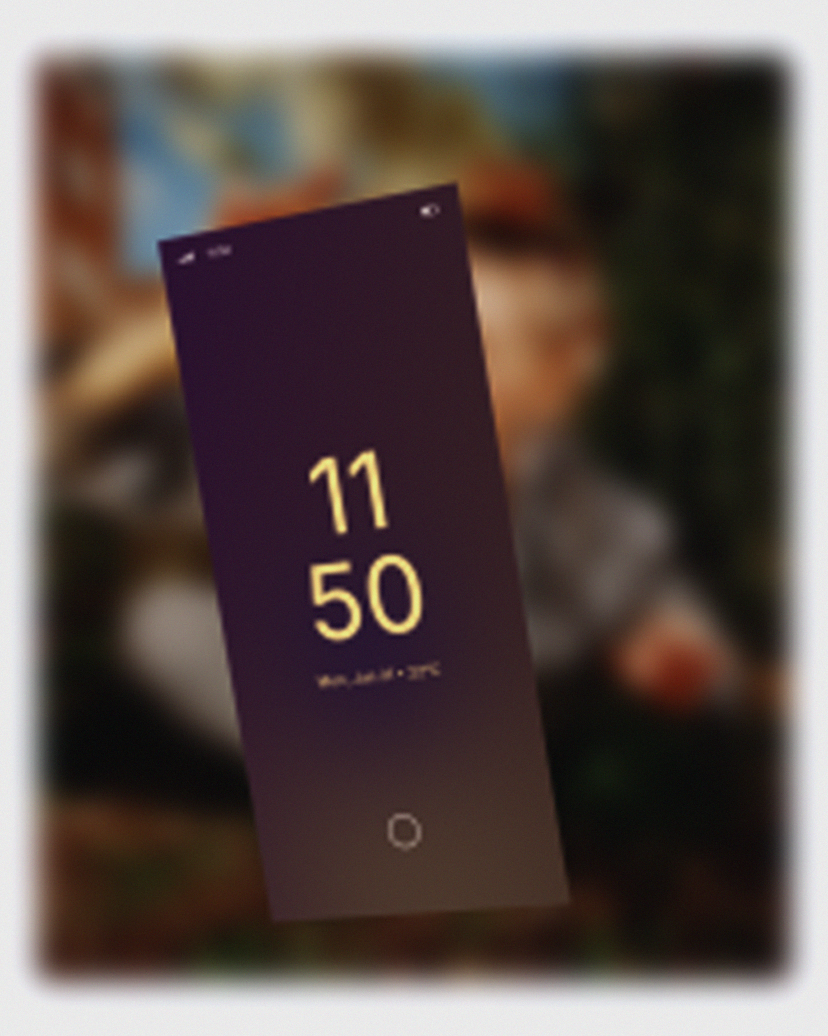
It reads 11:50
